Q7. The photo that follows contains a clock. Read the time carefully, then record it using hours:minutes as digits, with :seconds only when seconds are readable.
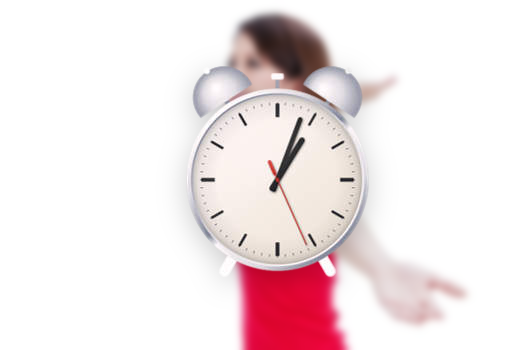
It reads 1:03:26
